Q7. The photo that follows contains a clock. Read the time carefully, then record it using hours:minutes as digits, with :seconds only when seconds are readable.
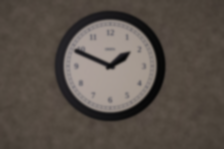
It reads 1:49
